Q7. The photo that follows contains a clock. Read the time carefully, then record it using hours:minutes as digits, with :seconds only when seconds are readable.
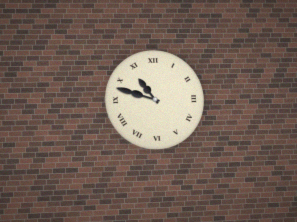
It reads 10:48
